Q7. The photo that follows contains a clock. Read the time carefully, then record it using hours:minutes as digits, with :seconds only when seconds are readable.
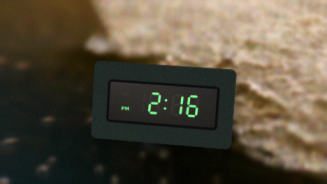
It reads 2:16
